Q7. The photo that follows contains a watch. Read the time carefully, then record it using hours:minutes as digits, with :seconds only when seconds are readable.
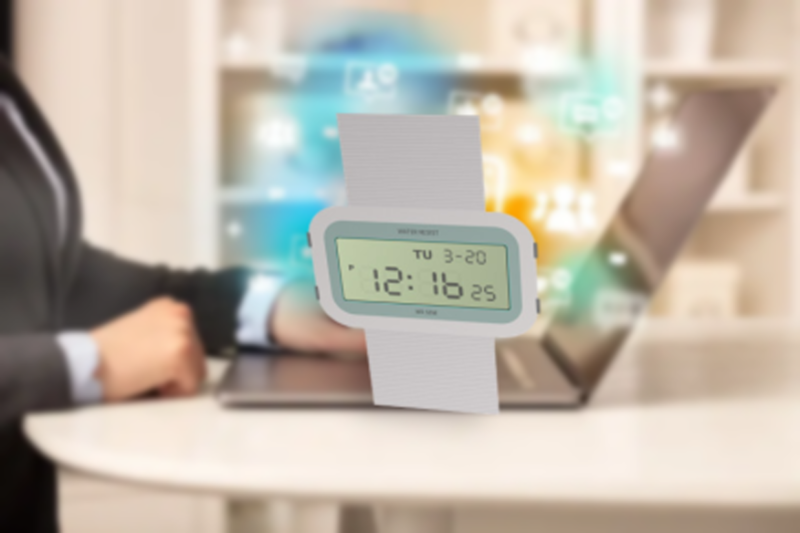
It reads 12:16:25
